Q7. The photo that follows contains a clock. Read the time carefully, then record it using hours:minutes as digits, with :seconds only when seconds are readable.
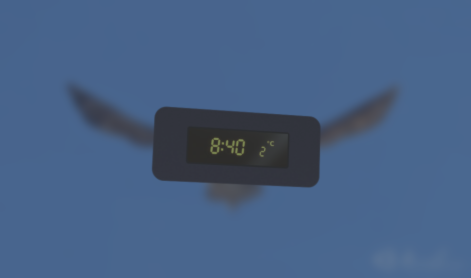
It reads 8:40
